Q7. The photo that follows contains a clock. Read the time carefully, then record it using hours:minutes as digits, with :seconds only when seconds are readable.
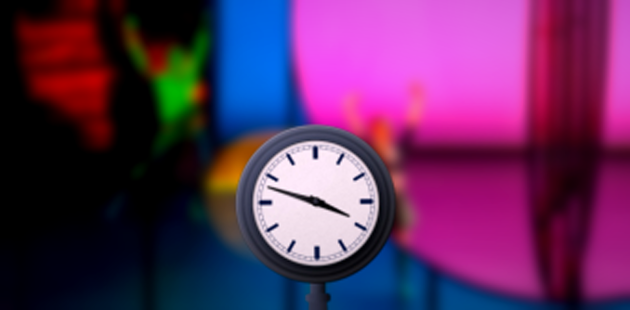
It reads 3:48
